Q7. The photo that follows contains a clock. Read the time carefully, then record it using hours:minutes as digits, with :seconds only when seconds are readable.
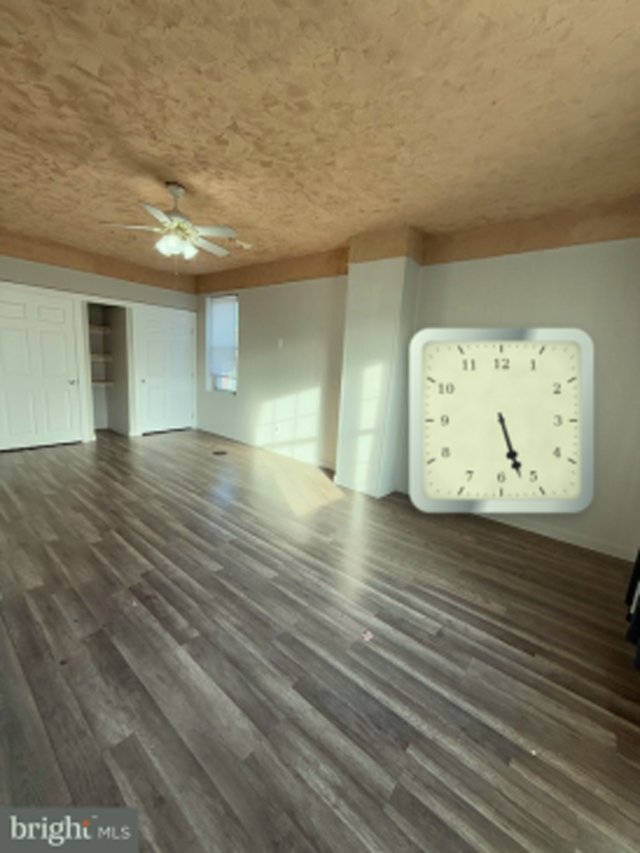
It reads 5:27
